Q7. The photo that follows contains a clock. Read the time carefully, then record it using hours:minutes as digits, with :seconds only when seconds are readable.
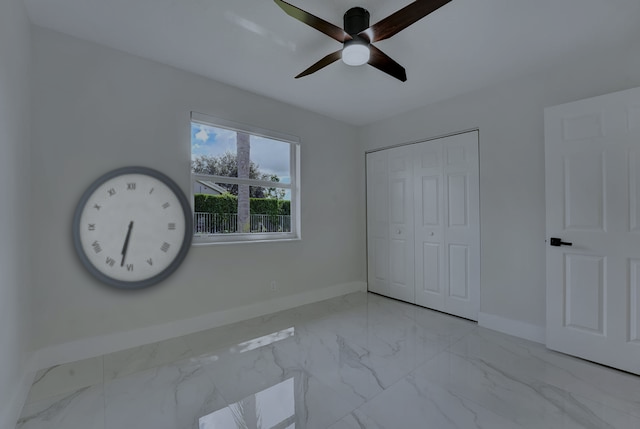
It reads 6:32
